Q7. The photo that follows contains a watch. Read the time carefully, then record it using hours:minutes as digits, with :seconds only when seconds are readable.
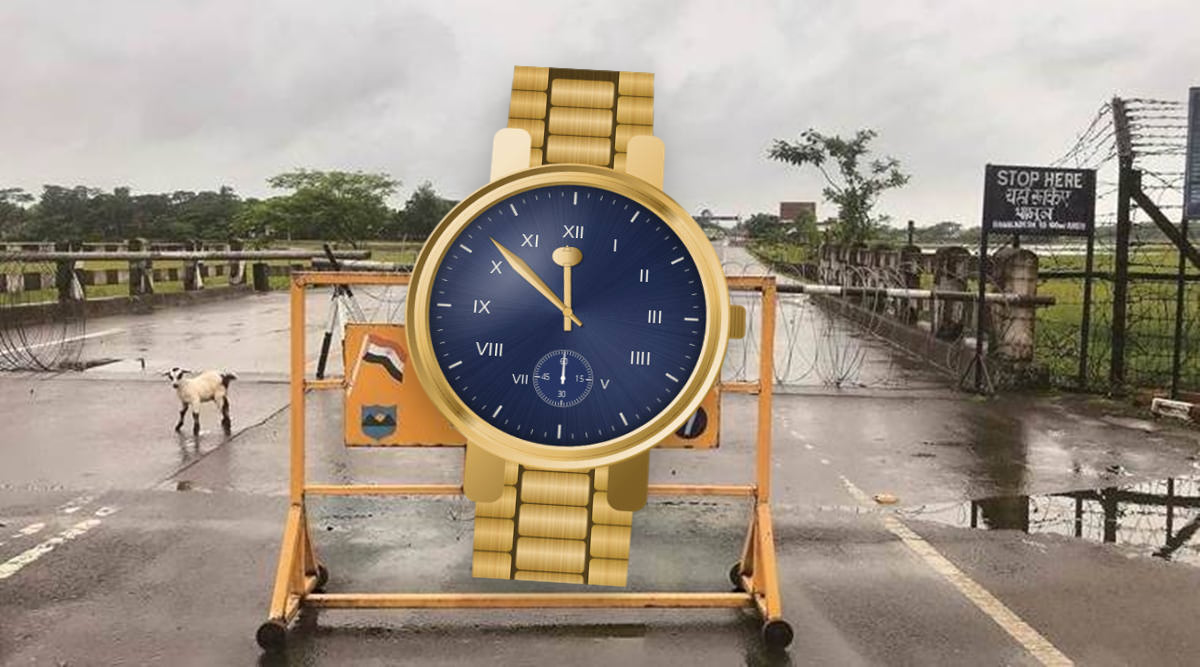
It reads 11:52
